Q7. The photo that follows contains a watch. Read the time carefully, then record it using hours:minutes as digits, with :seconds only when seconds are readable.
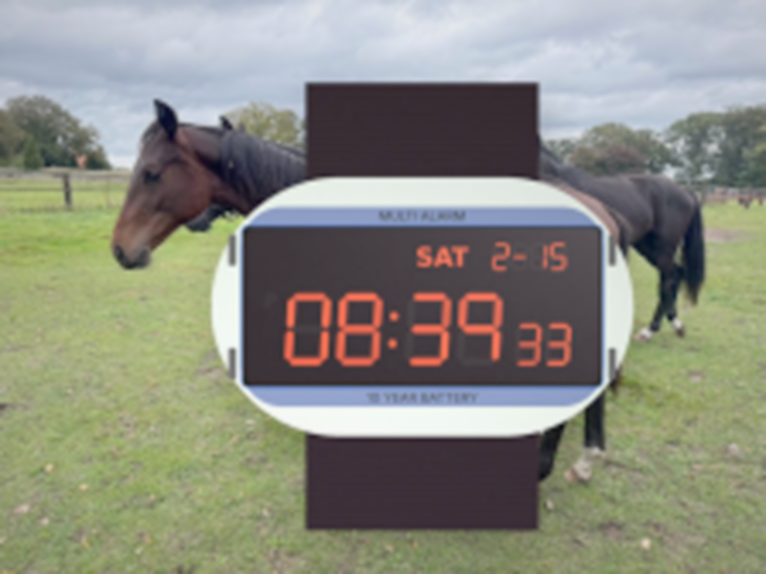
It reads 8:39:33
